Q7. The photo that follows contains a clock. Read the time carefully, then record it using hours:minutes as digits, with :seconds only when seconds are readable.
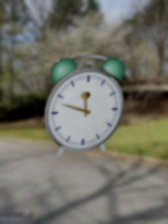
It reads 11:48
